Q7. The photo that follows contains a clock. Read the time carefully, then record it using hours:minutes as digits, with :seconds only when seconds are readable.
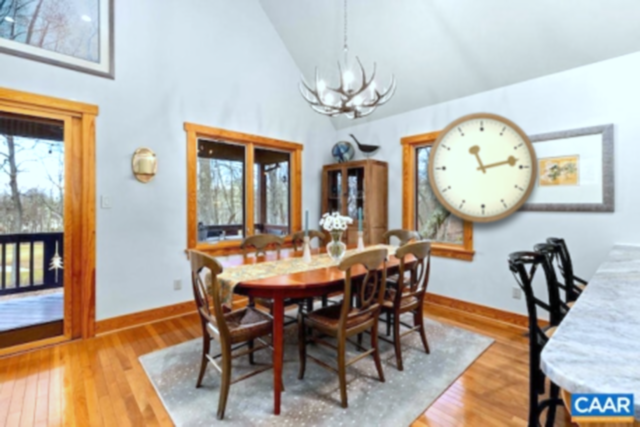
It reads 11:13
